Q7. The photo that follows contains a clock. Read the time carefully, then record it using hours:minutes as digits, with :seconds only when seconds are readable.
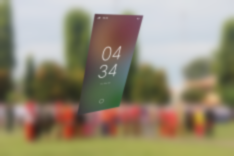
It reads 4:34
